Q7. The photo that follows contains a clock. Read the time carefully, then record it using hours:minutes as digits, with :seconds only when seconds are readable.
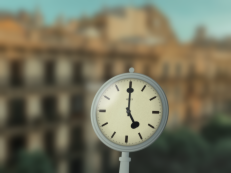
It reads 5:00
